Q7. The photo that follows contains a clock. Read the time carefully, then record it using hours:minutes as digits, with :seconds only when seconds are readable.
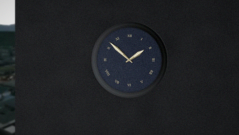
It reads 1:52
